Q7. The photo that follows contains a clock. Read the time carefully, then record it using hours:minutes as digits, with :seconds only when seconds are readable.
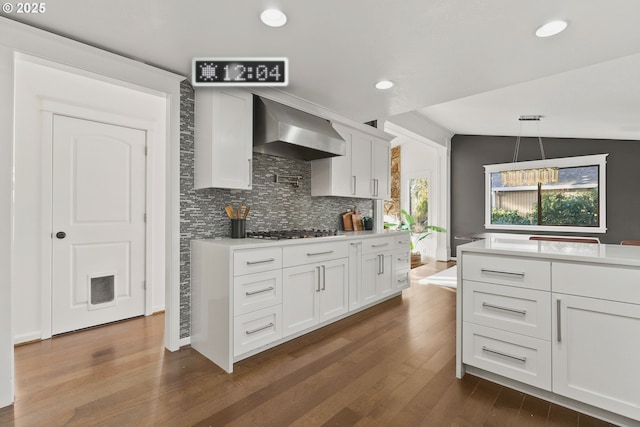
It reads 12:04
